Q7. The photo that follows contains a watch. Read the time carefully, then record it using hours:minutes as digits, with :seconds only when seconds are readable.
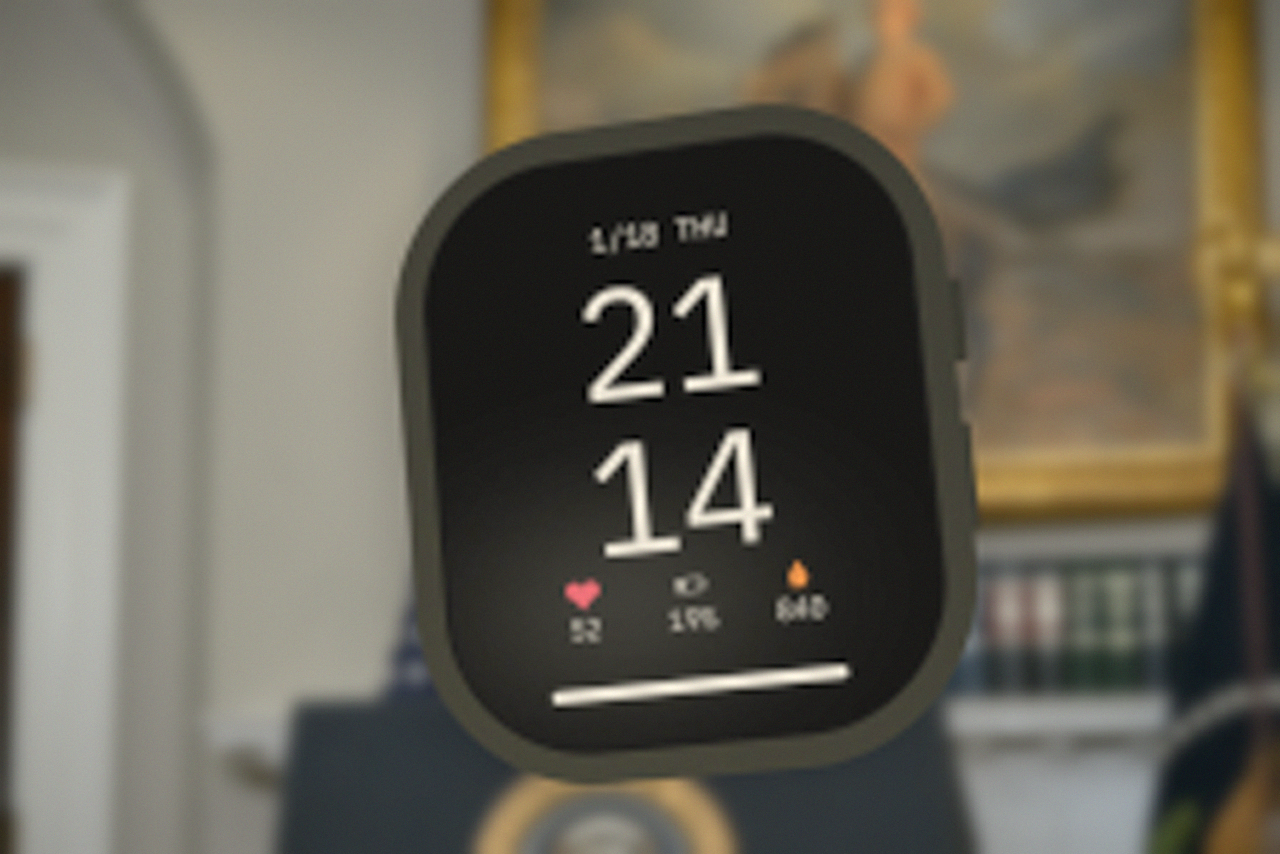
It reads 21:14
